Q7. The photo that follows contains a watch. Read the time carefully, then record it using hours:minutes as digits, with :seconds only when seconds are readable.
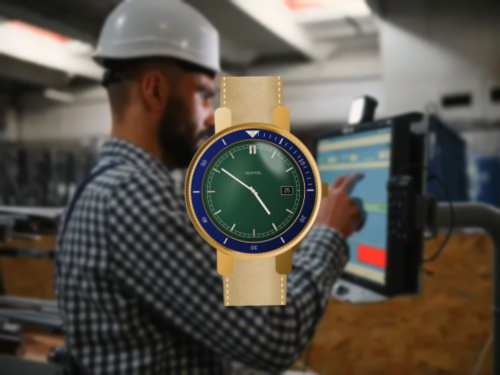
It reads 4:51
